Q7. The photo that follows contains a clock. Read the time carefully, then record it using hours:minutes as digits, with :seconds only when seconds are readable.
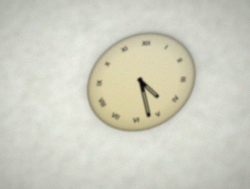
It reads 4:27
